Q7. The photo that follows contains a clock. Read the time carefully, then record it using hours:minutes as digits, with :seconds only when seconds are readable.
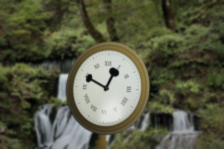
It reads 12:49
